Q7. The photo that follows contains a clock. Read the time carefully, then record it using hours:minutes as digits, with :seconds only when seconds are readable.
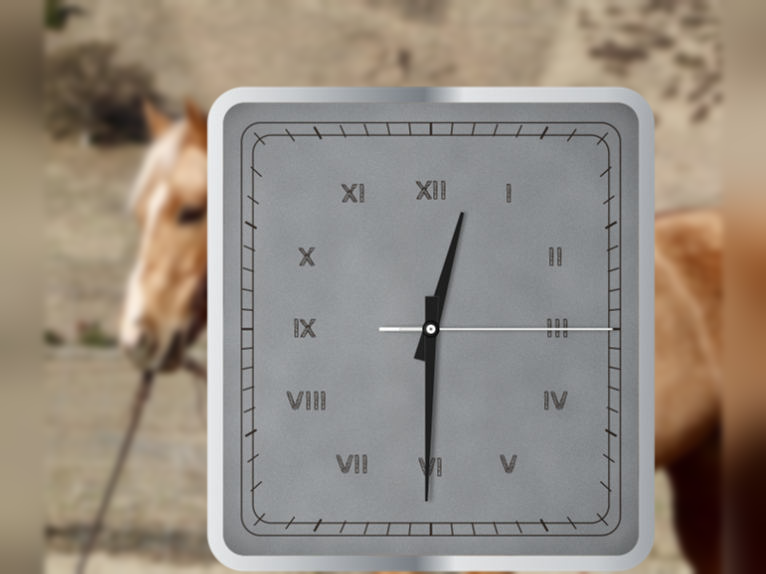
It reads 12:30:15
